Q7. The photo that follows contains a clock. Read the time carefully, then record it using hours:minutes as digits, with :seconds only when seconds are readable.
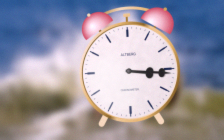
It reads 3:16
